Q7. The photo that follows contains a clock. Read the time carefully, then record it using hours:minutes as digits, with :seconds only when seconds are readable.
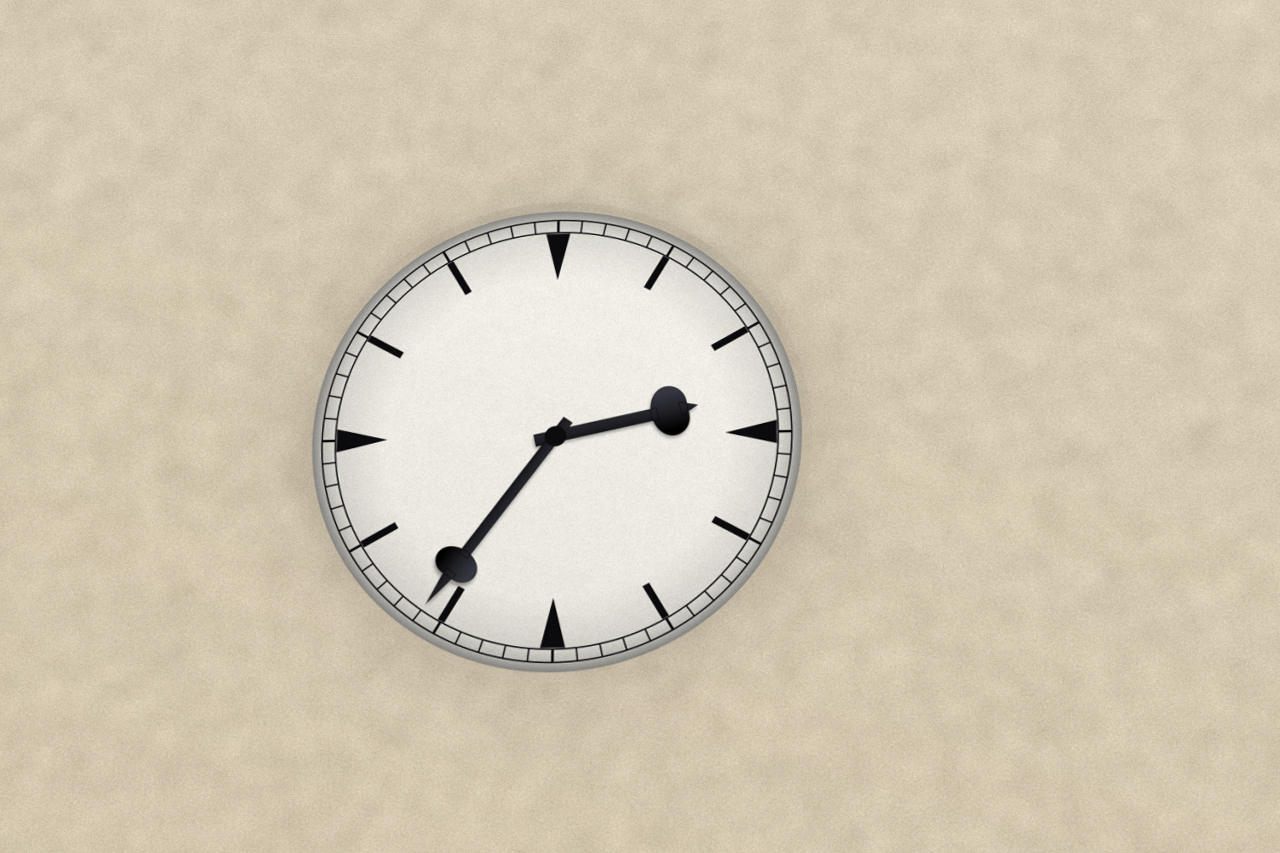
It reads 2:36
